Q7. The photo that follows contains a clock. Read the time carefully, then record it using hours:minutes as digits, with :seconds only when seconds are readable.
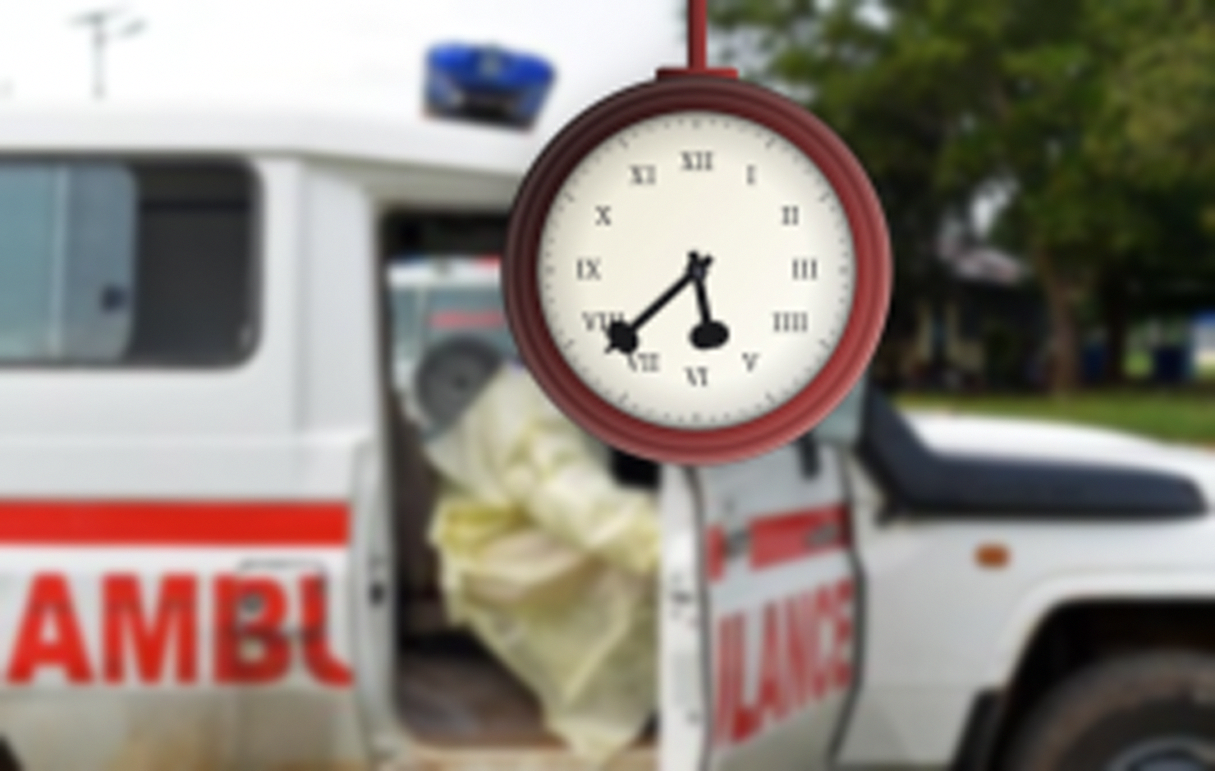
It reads 5:38
